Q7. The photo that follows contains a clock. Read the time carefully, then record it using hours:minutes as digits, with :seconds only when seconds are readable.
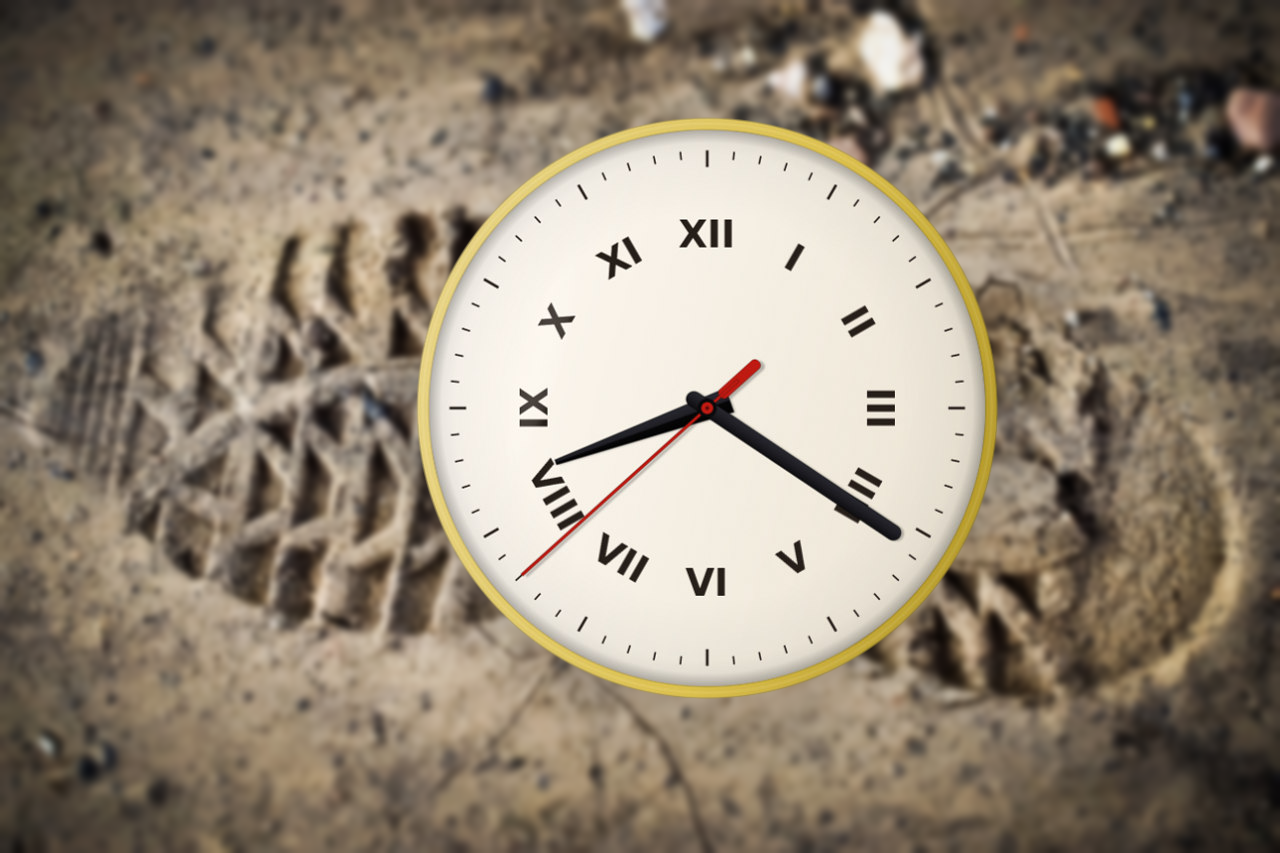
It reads 8:20:38
